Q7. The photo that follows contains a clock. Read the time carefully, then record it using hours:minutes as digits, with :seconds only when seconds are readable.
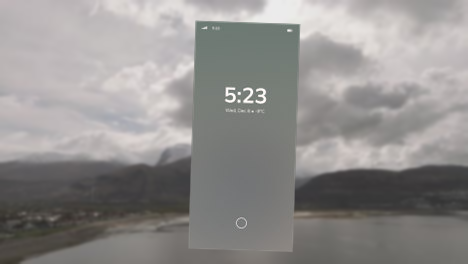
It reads 5:23
